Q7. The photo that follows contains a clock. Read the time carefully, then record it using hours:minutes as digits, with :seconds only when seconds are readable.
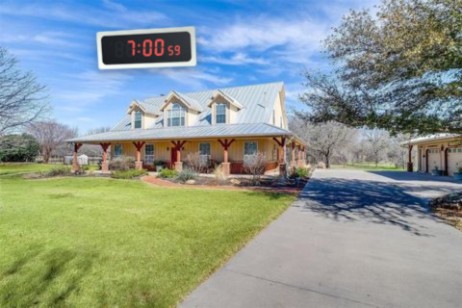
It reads 7:00:59
